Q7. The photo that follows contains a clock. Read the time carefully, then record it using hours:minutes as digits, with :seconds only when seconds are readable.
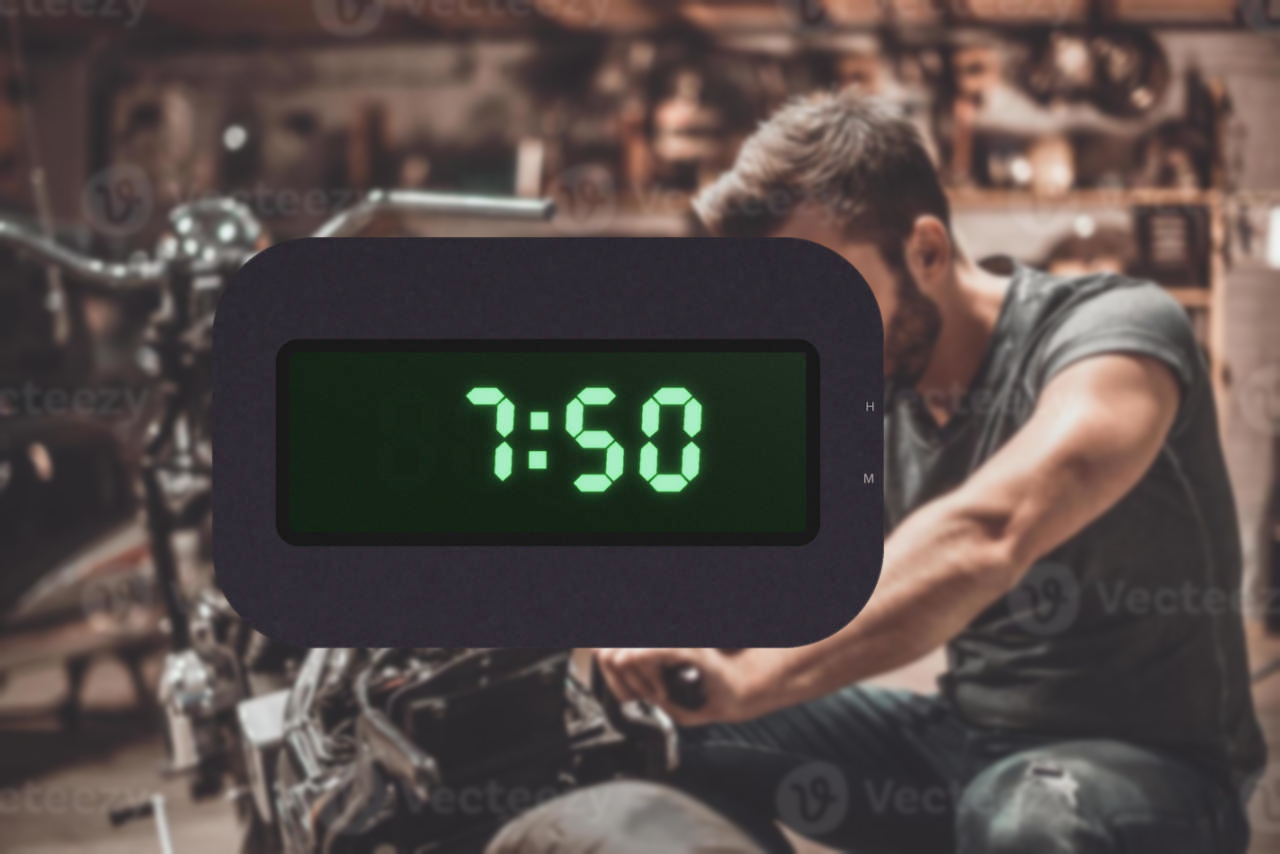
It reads 7:50
